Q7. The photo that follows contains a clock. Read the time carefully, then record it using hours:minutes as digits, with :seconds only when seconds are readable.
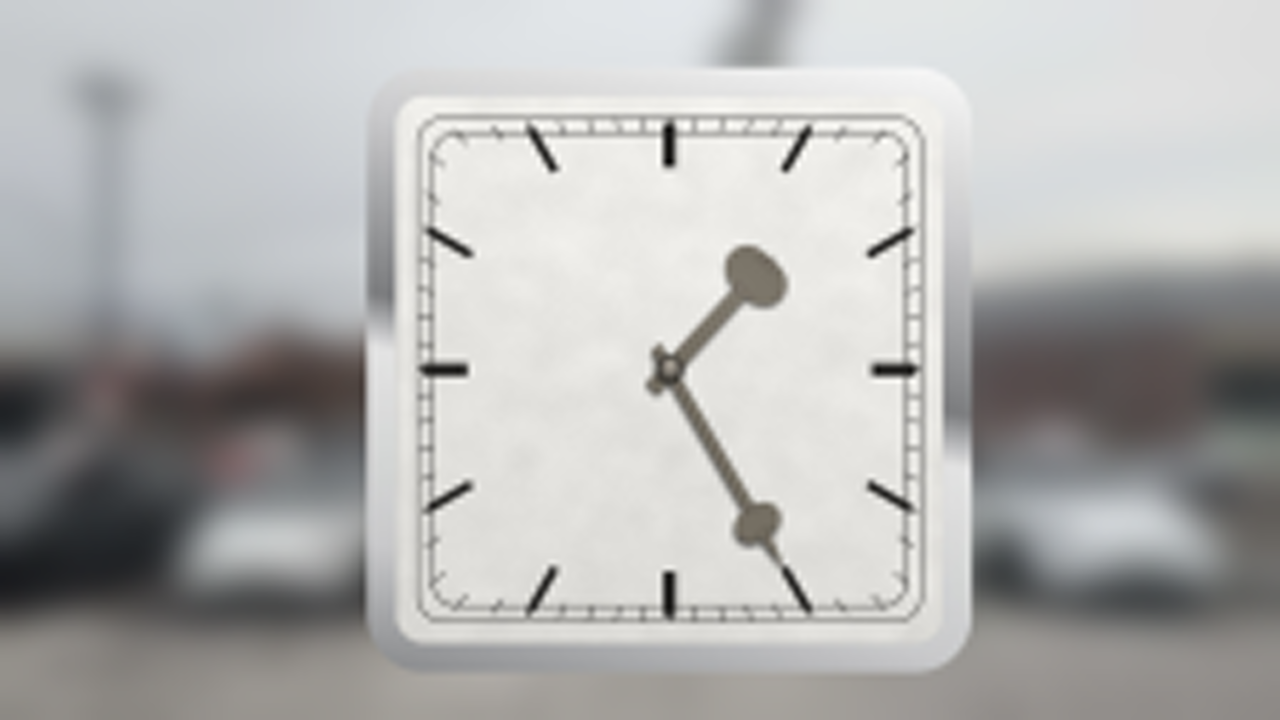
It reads 1:25
